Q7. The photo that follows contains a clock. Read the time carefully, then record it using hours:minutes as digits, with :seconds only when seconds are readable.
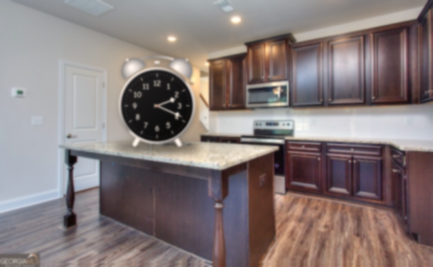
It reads 2:19
